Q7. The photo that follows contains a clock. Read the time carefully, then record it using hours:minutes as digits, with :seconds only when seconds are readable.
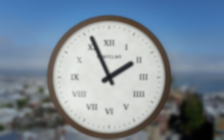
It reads 1:56
